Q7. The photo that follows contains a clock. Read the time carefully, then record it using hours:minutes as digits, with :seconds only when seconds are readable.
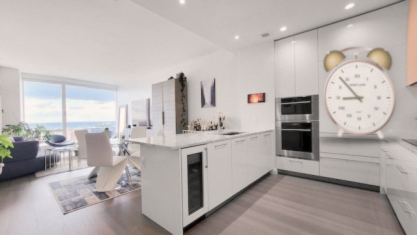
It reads 8:53
